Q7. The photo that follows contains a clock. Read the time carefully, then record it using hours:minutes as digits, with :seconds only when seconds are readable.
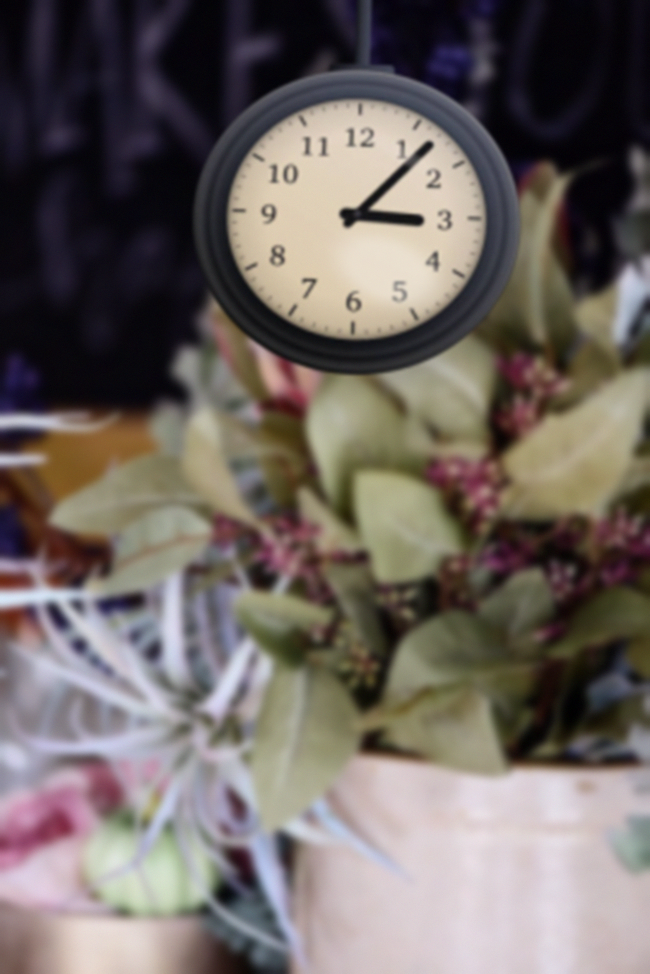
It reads 3:07
